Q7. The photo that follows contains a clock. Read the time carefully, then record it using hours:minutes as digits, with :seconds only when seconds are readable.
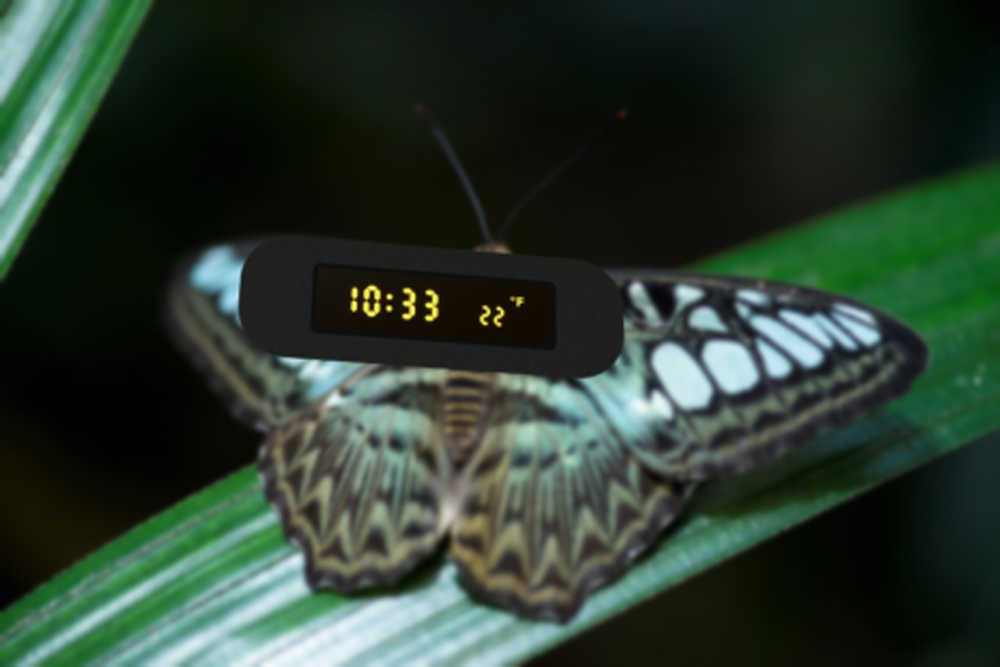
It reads 10:33
